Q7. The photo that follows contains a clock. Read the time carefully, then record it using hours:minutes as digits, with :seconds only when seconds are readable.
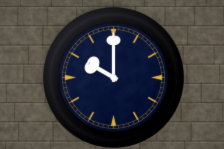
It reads 10:00
